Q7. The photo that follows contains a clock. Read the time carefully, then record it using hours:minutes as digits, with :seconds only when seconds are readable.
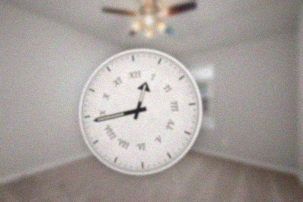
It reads 12:44
